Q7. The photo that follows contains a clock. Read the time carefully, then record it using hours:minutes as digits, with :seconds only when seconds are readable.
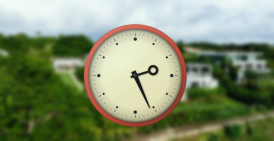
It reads 2:26
